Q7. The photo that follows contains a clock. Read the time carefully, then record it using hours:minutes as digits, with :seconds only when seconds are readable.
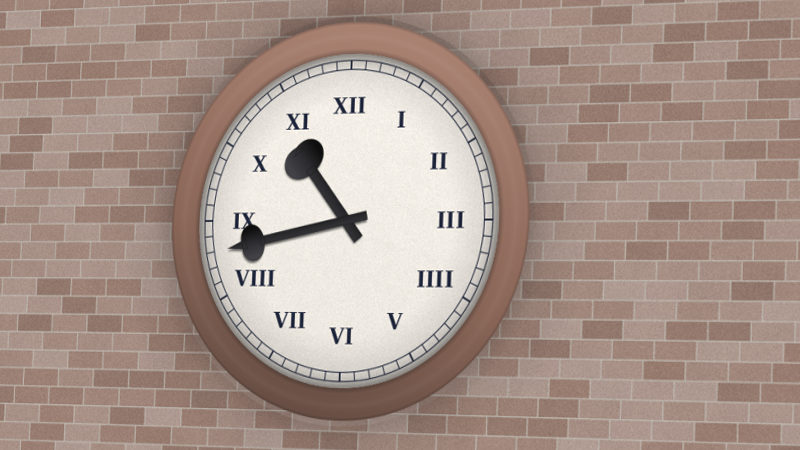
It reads 10:43
